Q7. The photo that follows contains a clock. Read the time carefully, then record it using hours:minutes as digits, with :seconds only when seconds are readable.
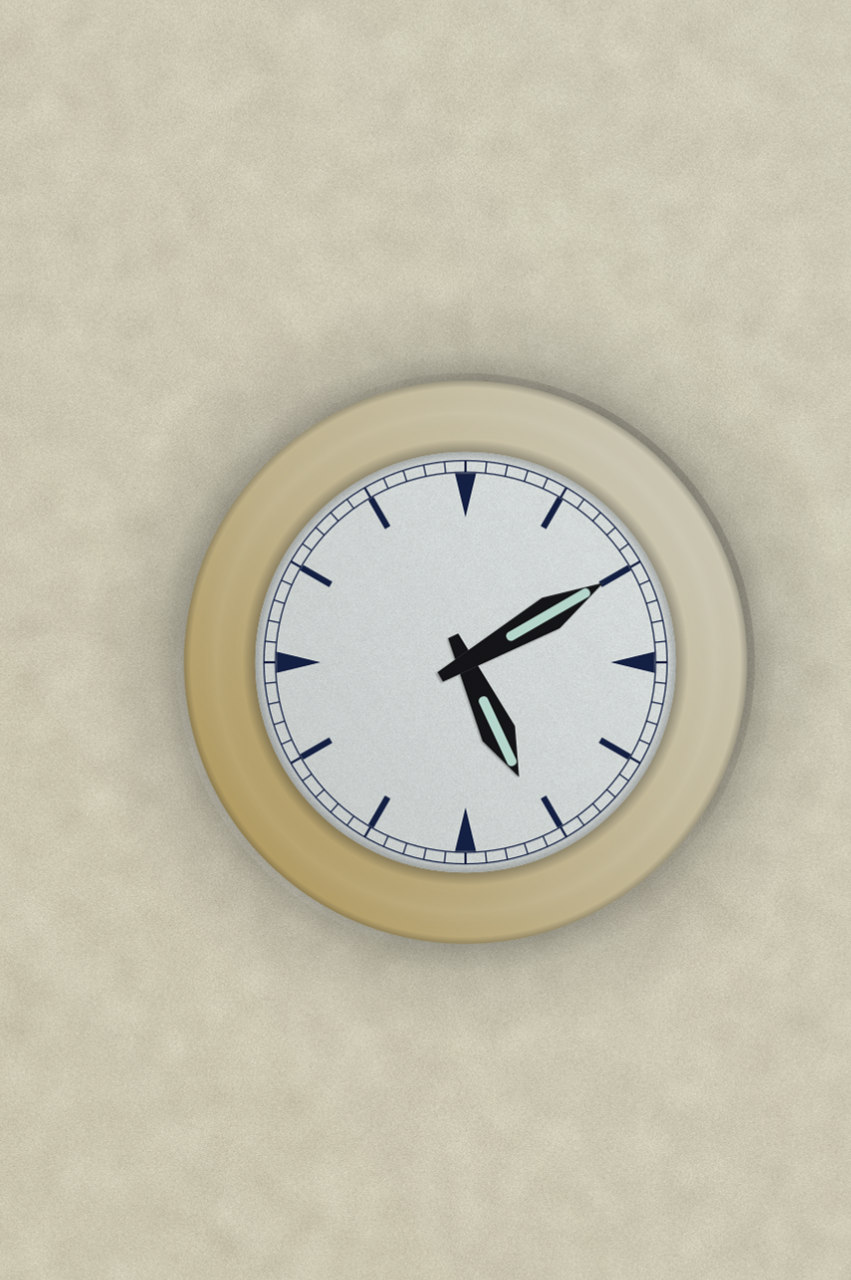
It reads 5:10
